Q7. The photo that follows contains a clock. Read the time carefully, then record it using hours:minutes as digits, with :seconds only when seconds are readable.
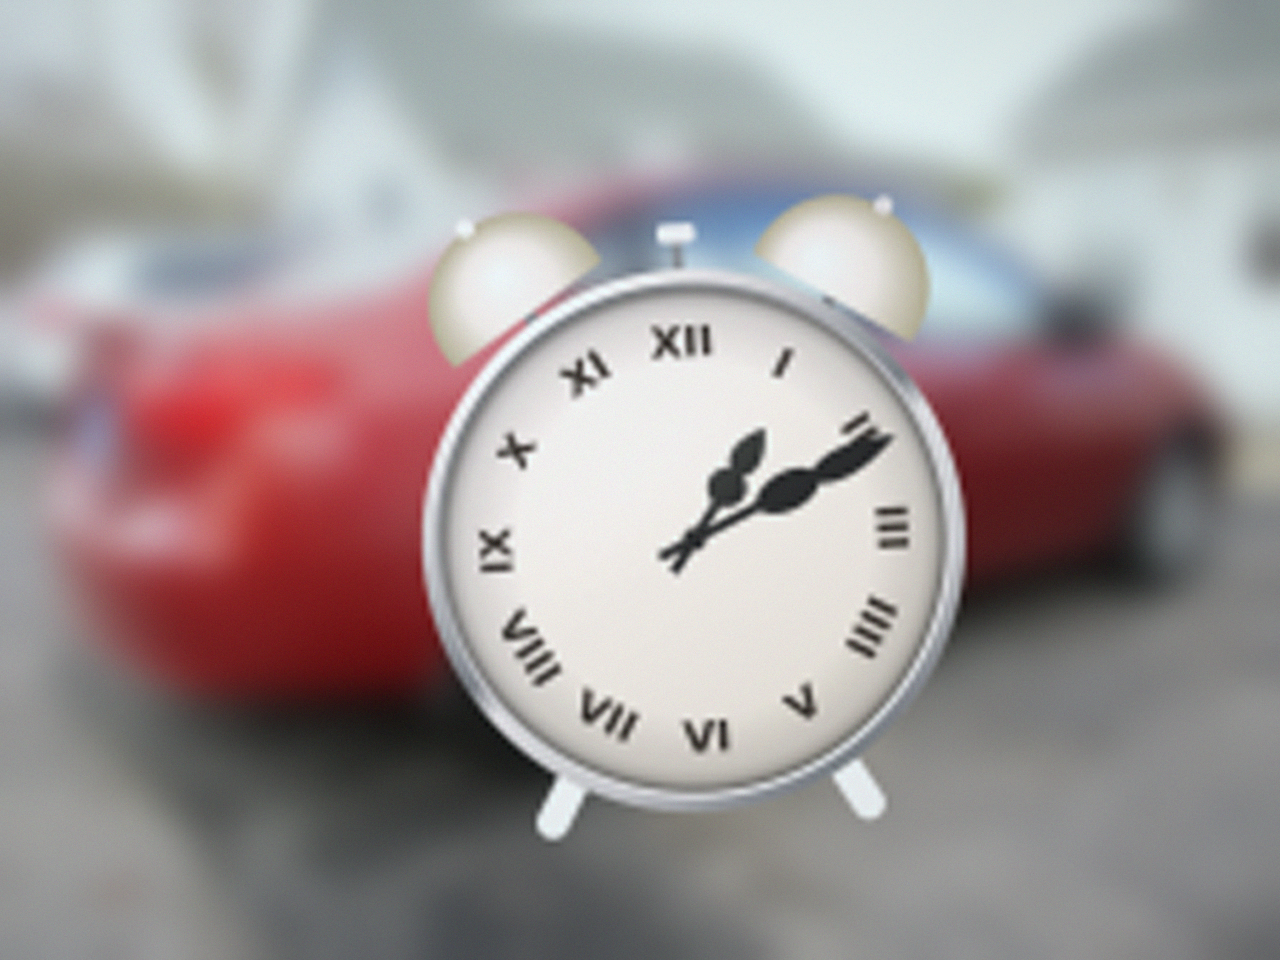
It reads 1:11
